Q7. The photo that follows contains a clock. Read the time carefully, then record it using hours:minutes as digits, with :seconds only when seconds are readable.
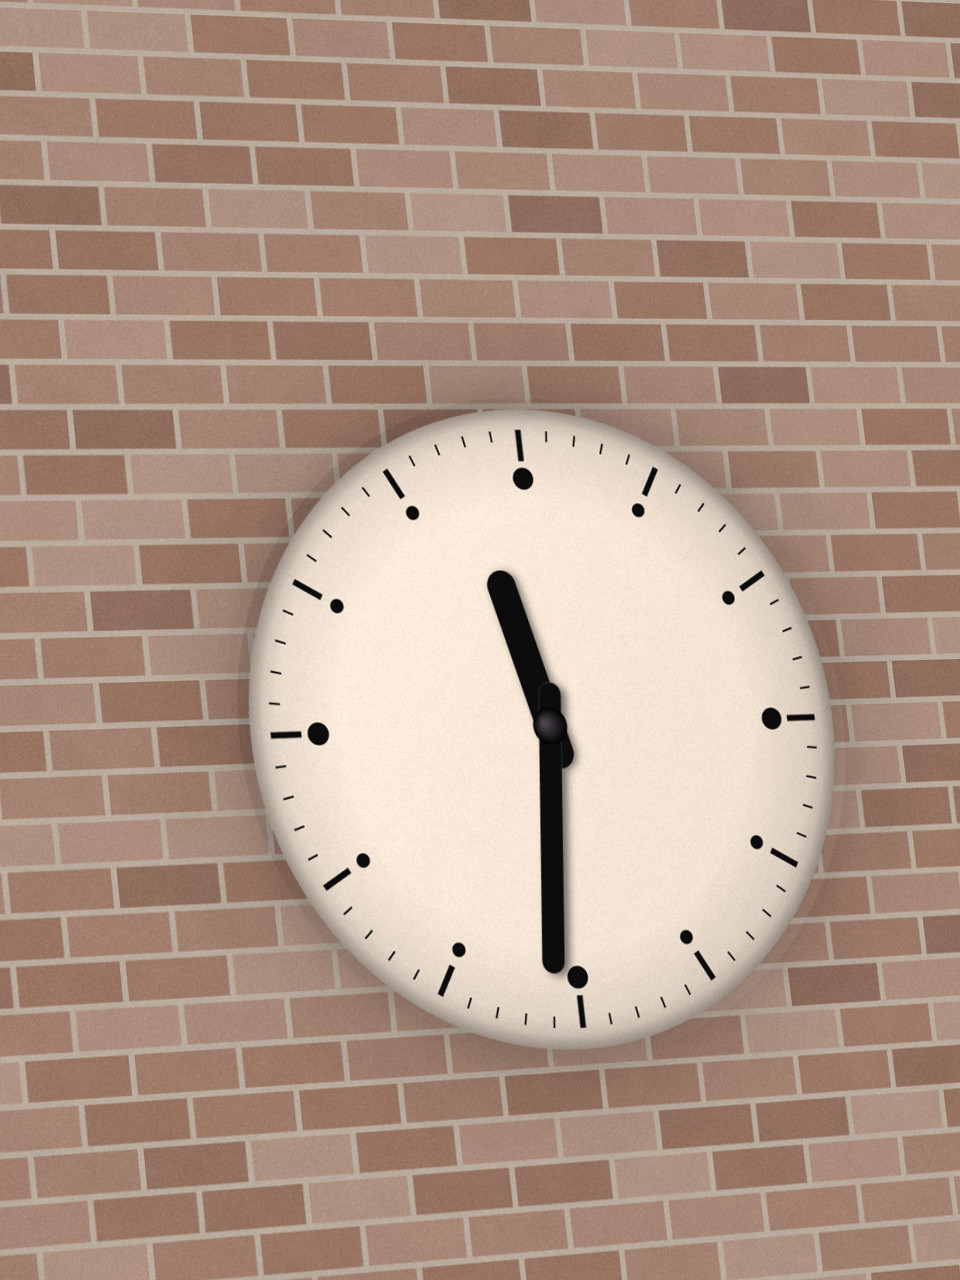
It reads 11:31
